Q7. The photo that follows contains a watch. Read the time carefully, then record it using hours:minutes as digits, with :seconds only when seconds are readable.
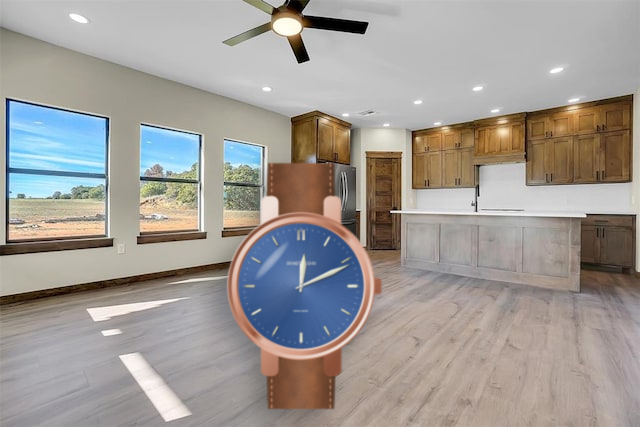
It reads 12:11
